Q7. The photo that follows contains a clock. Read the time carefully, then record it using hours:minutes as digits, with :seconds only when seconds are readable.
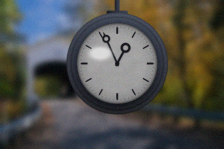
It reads 12:56
